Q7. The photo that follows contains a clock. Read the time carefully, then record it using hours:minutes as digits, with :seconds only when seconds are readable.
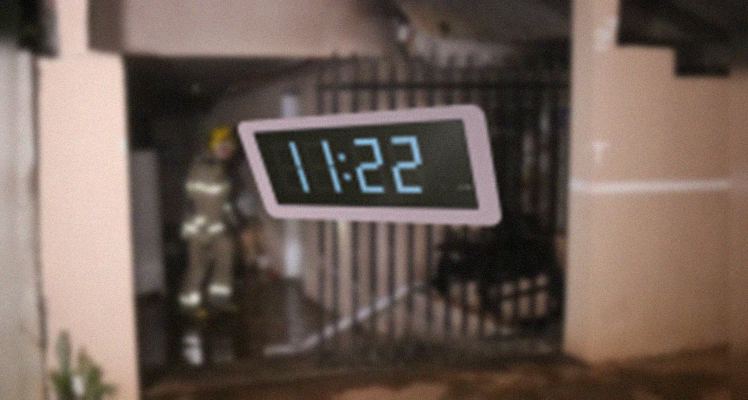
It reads 11:22
